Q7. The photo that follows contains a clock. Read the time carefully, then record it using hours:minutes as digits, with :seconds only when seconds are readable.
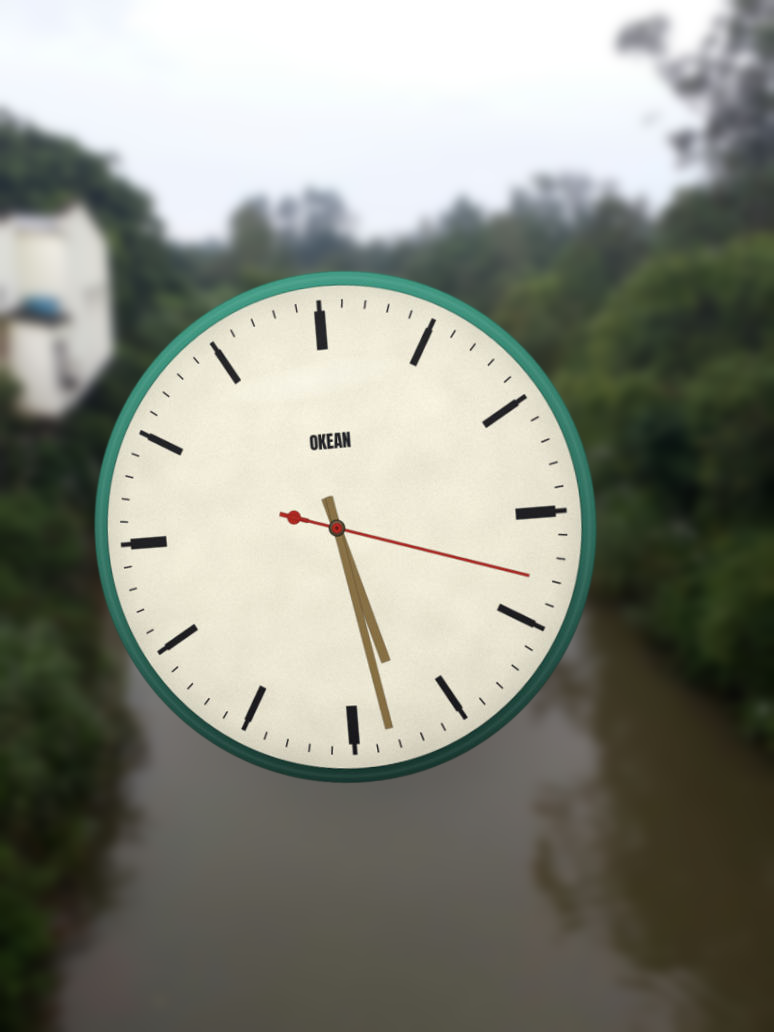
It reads 5:28:18
